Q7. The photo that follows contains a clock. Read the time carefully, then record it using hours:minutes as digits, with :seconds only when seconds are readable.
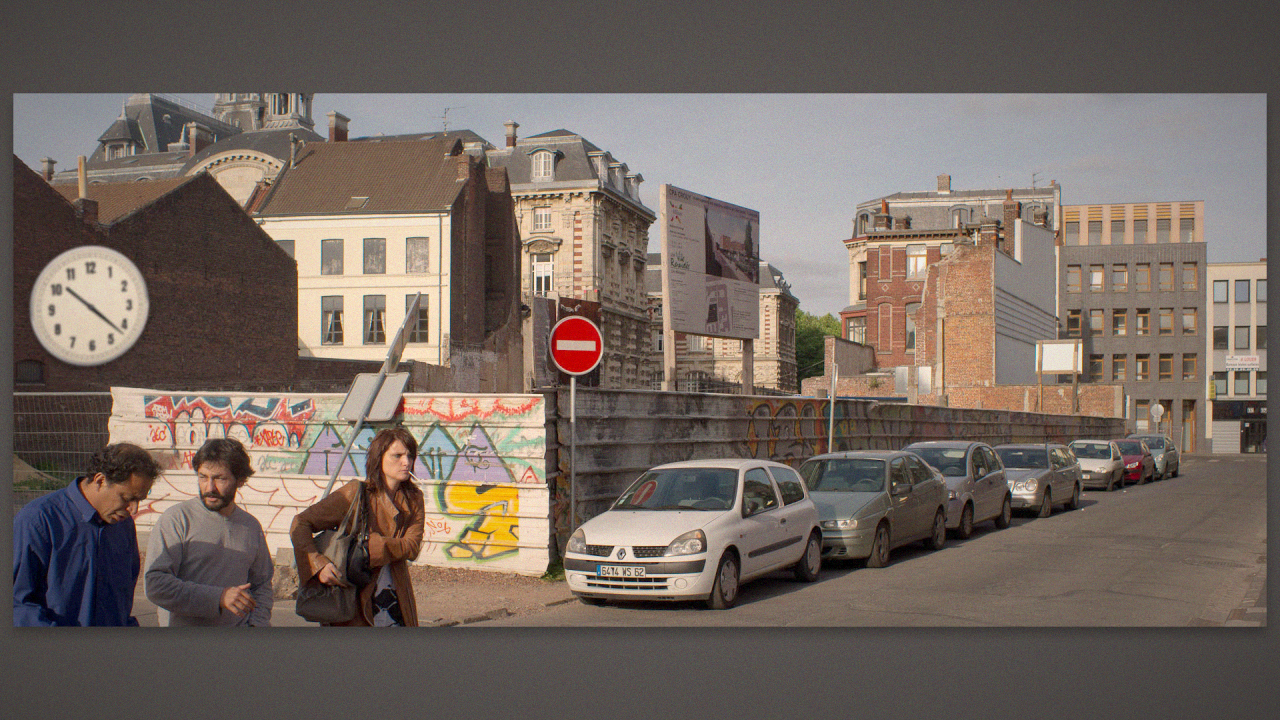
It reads 10:22
